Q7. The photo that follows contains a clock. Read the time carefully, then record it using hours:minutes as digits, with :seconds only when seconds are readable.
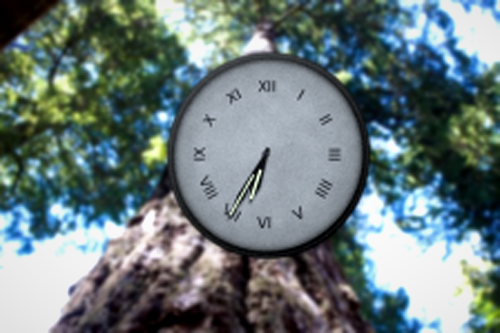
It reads 6:35
